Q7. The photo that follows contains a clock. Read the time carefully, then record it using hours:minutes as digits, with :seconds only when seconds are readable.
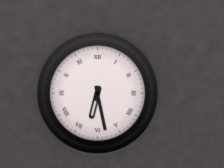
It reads 6:28
